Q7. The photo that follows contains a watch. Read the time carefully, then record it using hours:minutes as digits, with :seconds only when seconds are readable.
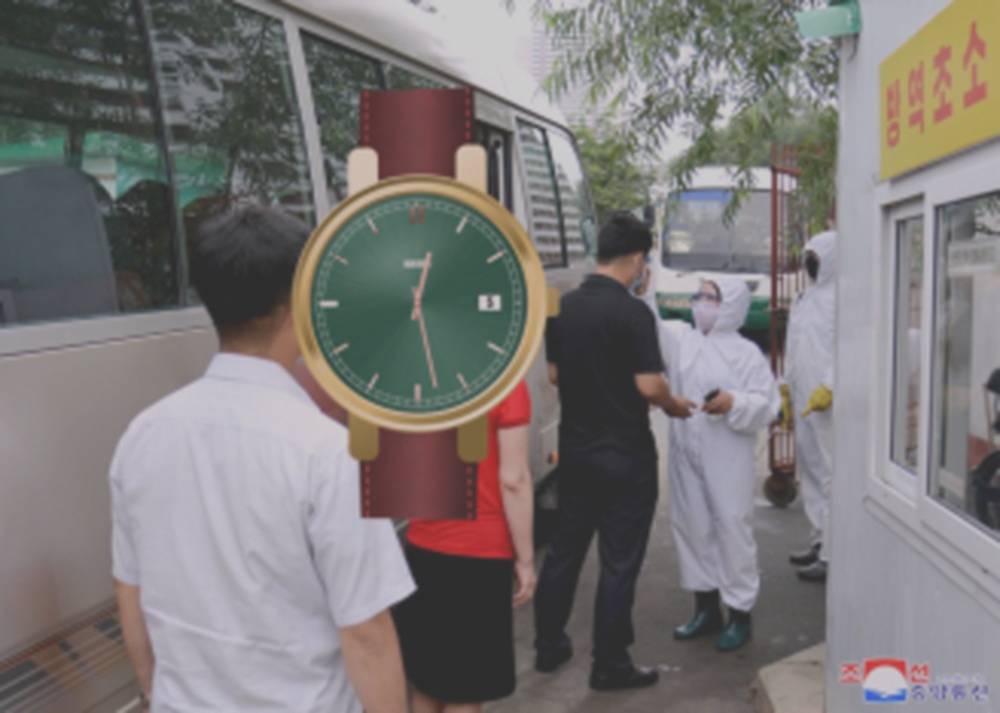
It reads 12:28
